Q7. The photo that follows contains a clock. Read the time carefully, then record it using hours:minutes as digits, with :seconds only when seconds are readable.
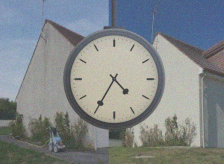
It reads 4:35
